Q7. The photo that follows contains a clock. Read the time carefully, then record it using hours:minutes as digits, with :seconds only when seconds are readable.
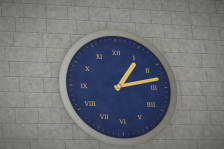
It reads 1:13
